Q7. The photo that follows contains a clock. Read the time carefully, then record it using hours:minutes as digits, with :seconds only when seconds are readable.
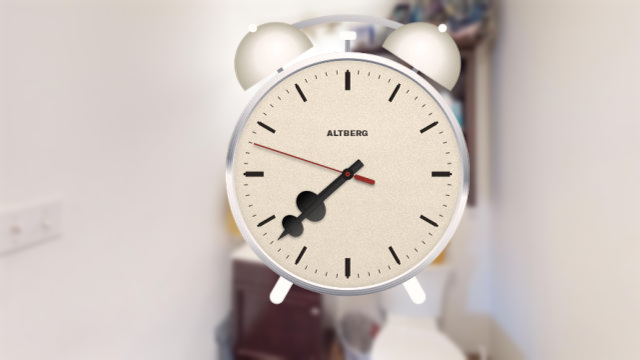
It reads 7:37:48
